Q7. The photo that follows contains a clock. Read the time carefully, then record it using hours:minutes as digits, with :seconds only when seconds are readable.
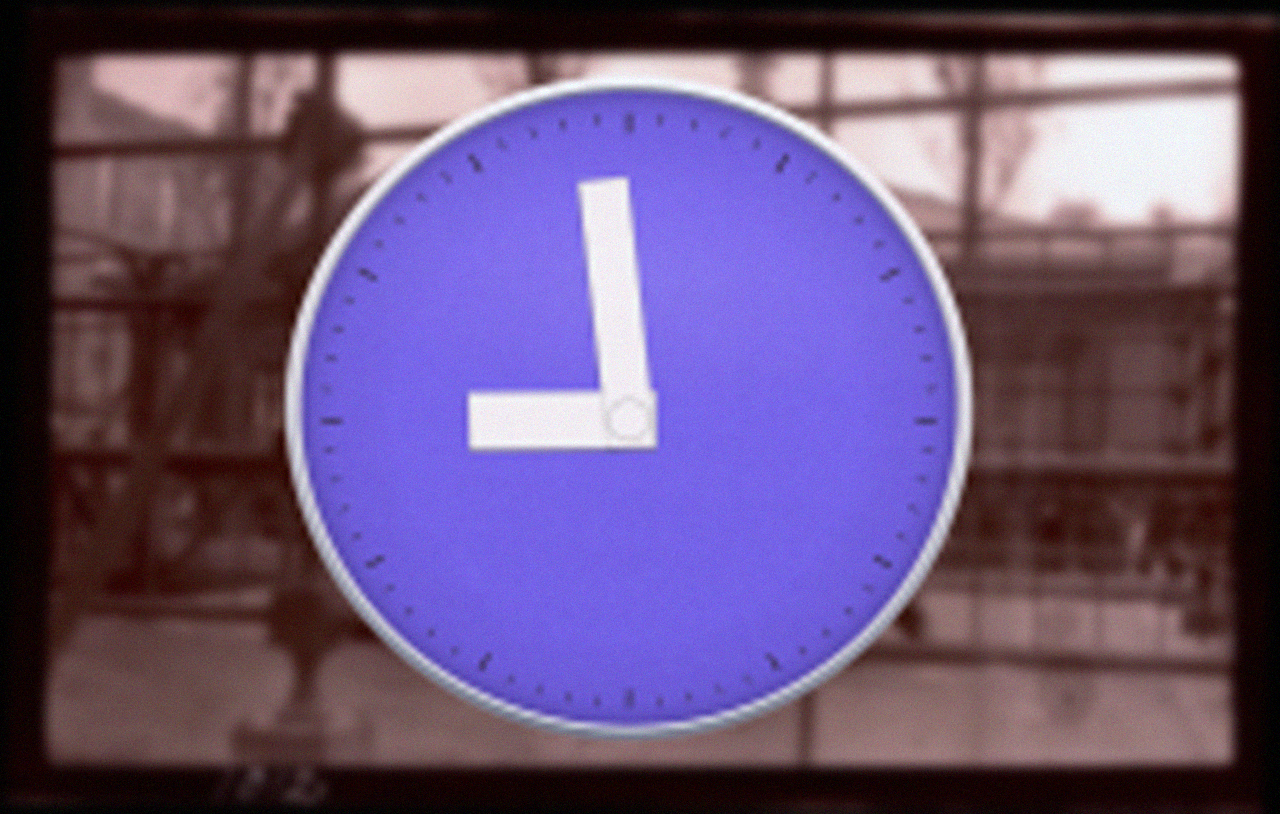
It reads 8:59
